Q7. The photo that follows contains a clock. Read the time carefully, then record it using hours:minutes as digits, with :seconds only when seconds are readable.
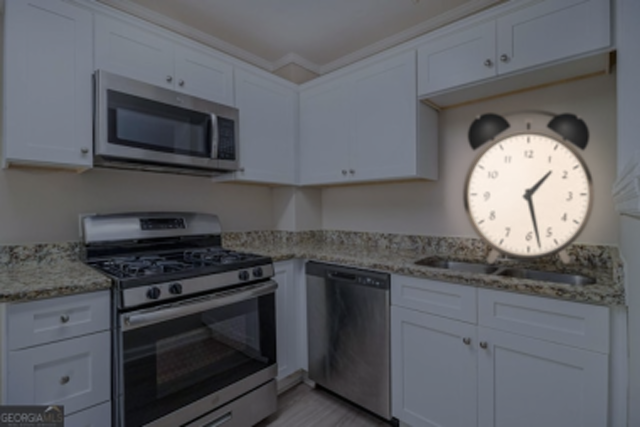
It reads 1:28
